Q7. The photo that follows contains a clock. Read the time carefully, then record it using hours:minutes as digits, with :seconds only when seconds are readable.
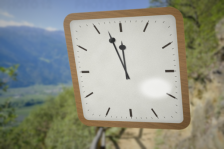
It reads 11:57
